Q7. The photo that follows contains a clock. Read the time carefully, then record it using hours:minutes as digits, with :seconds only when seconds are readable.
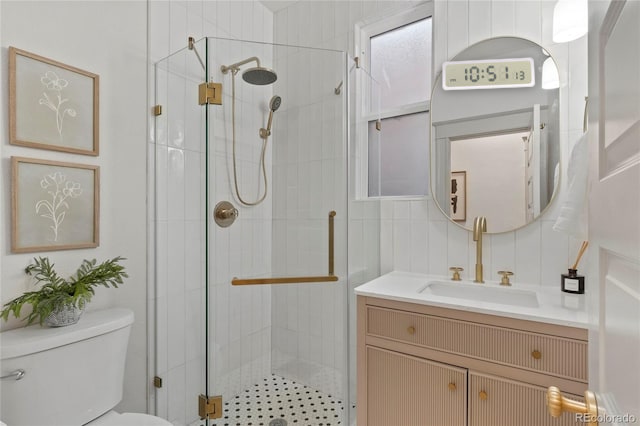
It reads 10:51:13
